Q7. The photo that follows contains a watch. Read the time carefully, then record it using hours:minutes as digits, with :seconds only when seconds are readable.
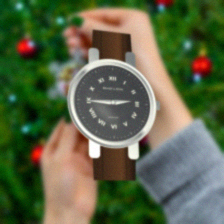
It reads 2:45
